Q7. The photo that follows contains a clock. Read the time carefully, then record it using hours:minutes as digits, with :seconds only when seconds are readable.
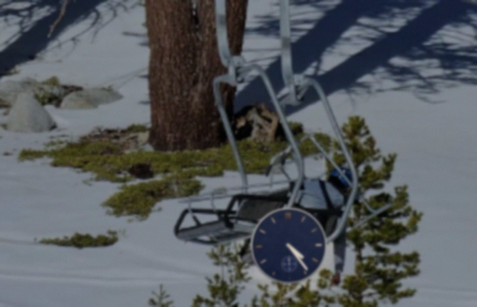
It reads 4:24
